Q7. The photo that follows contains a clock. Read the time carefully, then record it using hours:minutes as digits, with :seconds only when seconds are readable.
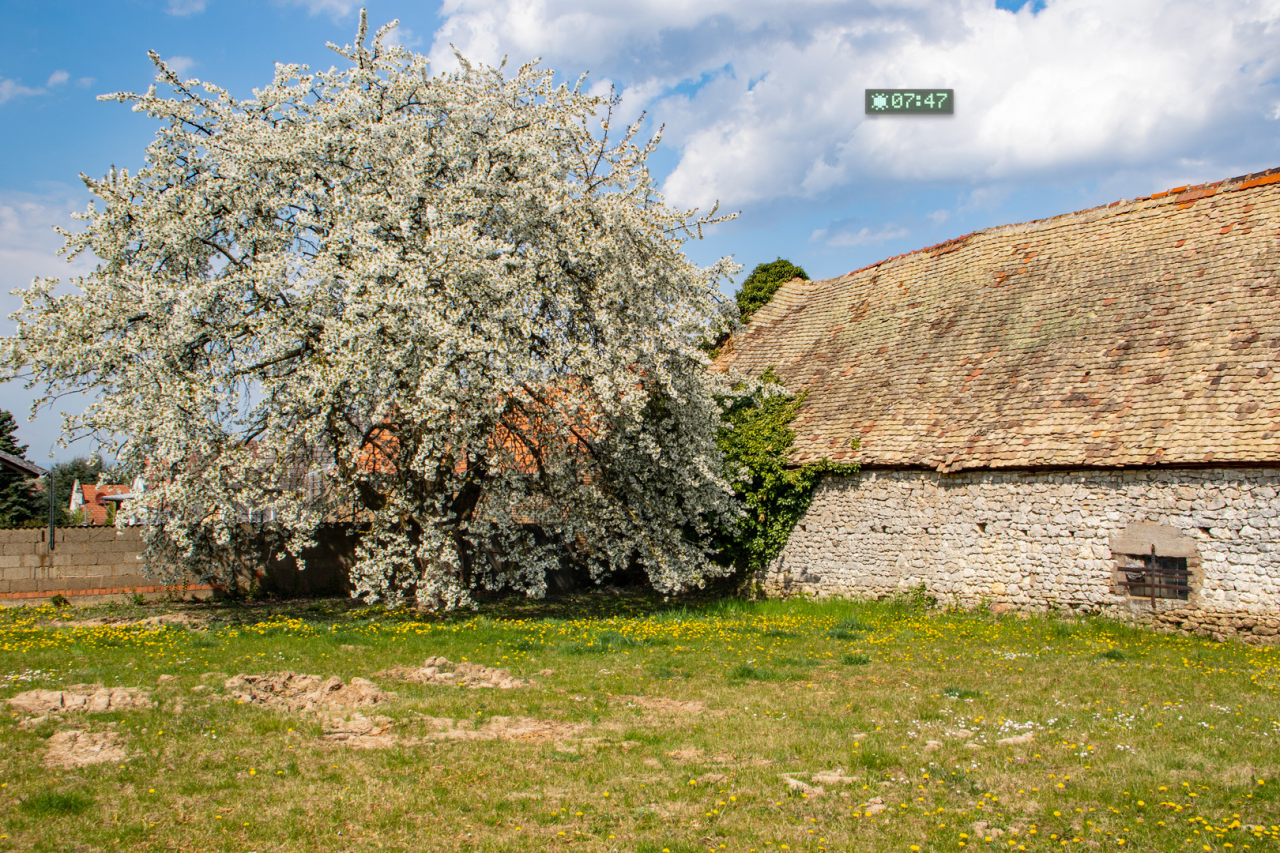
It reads 7:47
